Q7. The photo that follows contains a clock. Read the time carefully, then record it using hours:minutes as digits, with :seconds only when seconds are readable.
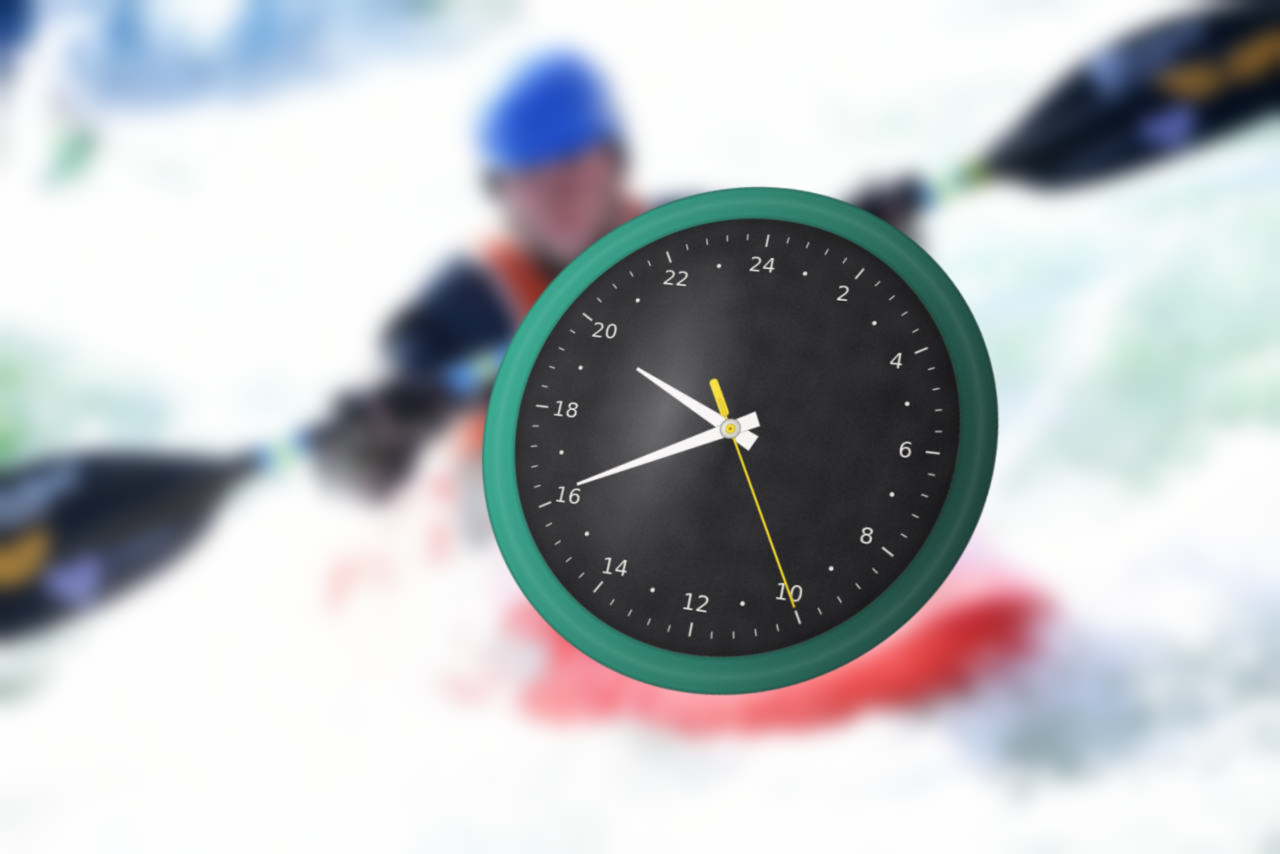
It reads 19:40:25
